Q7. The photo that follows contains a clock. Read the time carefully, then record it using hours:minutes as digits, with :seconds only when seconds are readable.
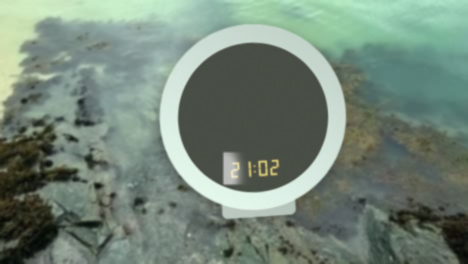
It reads 21:02
